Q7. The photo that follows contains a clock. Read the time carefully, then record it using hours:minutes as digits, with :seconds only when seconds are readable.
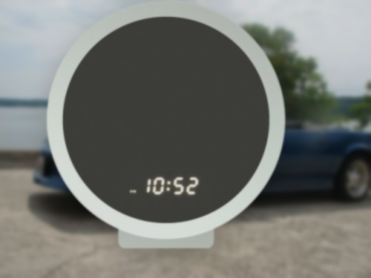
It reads 10:52
